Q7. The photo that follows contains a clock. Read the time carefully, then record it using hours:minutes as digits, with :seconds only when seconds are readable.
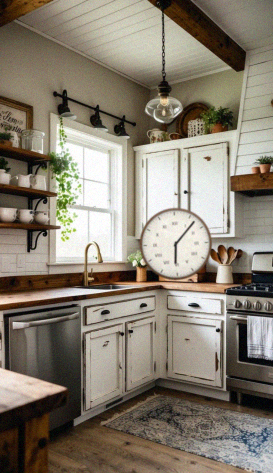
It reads 6:07
